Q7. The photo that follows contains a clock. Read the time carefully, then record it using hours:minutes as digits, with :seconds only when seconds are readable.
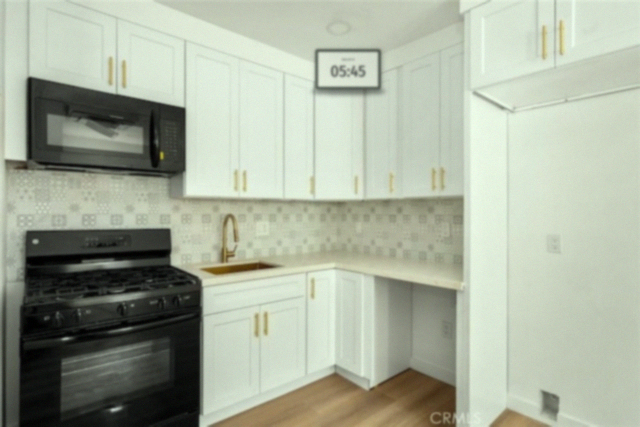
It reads 5:45
